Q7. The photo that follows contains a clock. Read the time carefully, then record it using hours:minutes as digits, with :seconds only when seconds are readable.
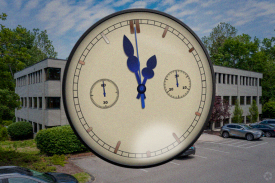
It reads 12:58
